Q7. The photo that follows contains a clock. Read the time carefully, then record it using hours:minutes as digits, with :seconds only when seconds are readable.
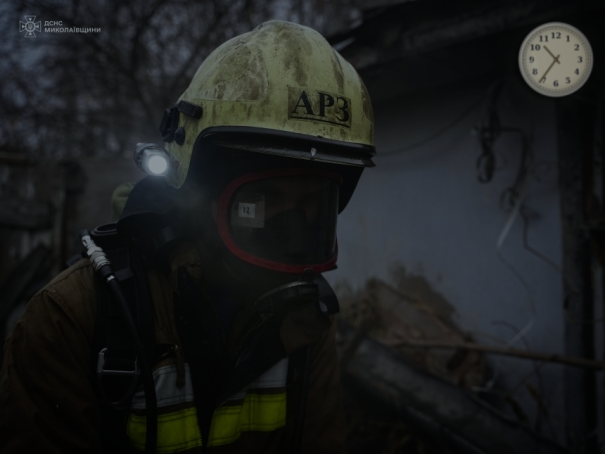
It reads 10:36
